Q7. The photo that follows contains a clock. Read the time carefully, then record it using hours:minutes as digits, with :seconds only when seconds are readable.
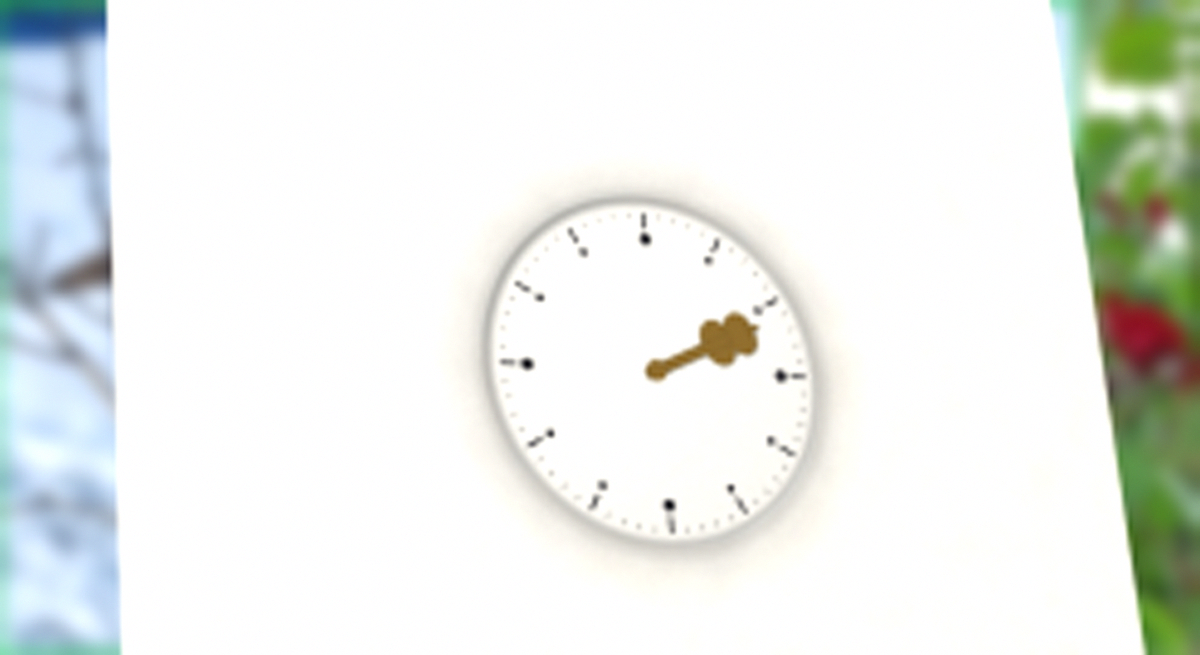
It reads 2:11
